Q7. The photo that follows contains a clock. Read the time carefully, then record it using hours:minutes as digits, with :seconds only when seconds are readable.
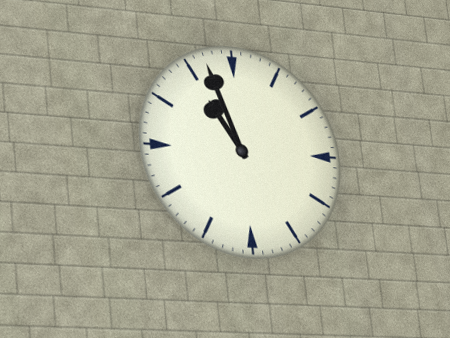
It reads 10:57
